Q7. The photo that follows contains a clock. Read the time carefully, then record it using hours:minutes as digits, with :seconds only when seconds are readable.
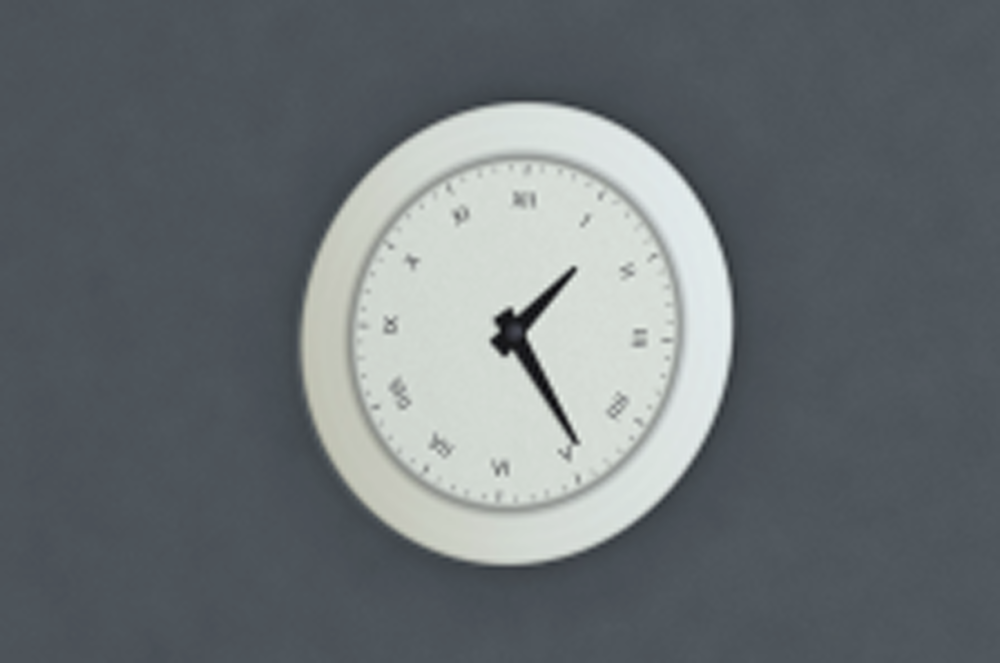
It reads 1:24
